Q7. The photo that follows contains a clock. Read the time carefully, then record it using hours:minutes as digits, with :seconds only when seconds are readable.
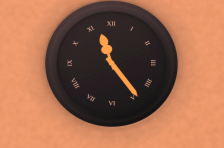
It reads 11:24
